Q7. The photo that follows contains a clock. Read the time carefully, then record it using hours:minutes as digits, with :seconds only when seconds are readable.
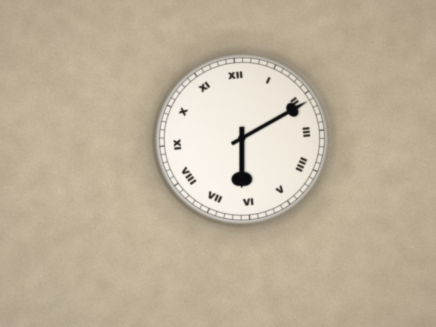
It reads 6:11
